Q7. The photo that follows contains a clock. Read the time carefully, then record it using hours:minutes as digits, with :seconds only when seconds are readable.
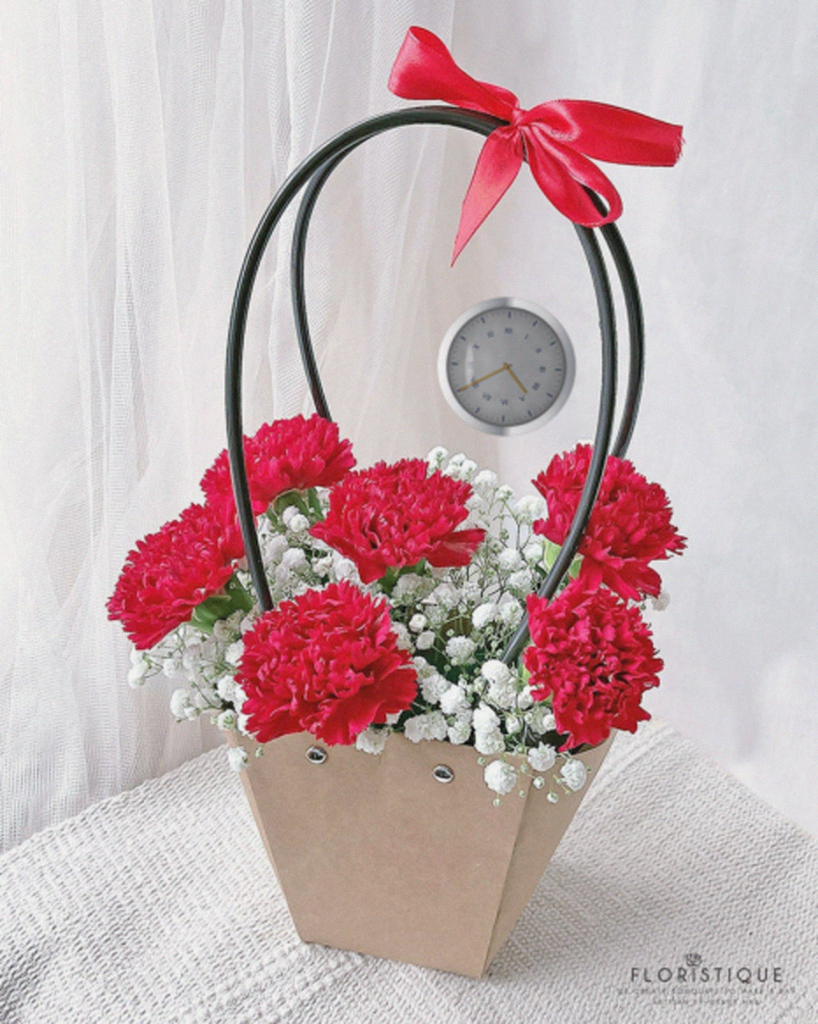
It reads 4:40
